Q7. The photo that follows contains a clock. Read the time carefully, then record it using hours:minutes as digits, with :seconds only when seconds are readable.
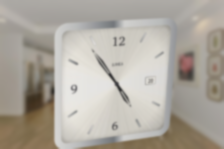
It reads 4:54
